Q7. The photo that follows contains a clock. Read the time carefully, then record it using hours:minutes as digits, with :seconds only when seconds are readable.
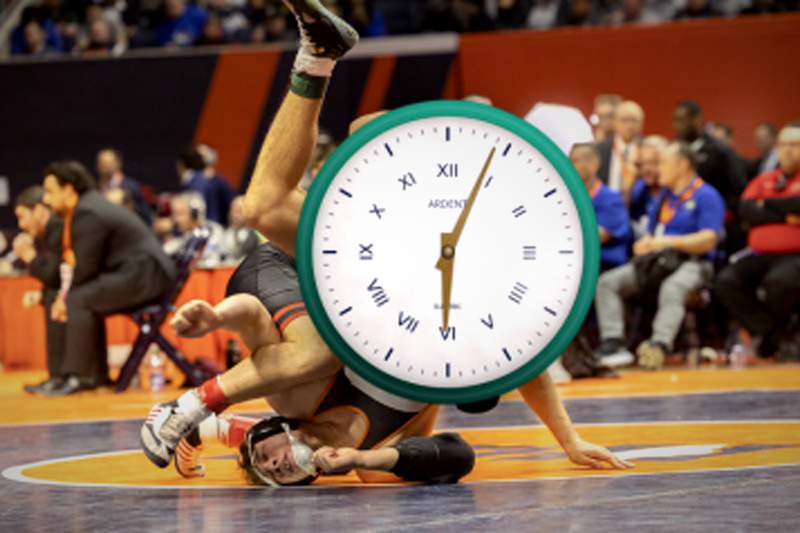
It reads 6:04
